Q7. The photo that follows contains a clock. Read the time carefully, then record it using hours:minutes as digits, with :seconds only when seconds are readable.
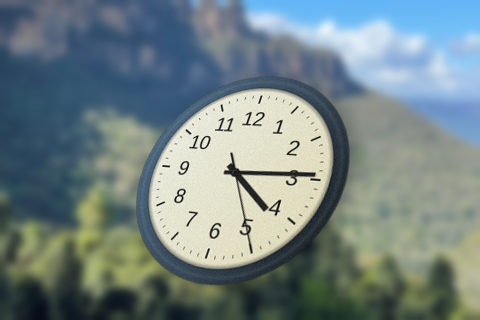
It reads 4:14:25
